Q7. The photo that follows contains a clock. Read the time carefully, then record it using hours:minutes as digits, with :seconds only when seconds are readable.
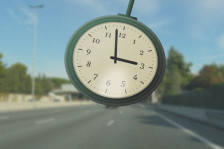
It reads 2:58
